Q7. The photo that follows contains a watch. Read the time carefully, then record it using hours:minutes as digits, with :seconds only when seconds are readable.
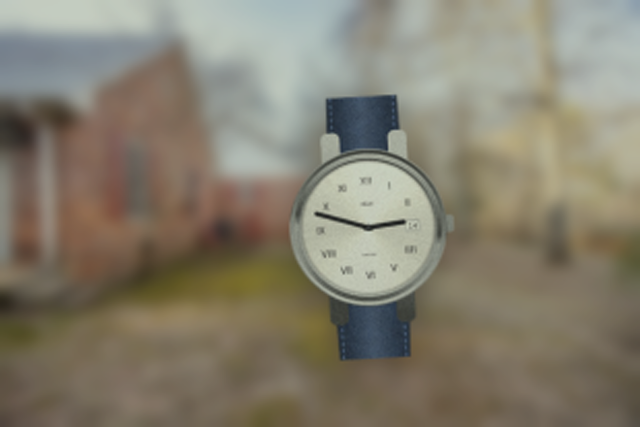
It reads 2:48
